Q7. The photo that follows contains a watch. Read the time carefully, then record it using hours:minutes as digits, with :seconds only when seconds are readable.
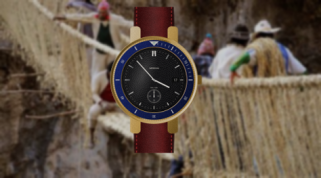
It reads 3:53
